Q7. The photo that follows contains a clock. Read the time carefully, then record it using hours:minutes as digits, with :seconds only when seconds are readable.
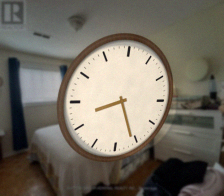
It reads 8:26
